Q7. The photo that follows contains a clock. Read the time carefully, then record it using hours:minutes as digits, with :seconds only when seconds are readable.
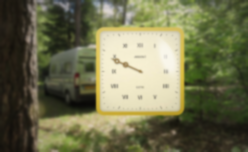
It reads 9:49
